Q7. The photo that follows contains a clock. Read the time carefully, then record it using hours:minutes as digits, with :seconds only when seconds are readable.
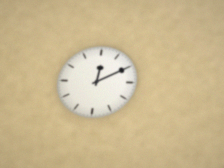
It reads 12:10
